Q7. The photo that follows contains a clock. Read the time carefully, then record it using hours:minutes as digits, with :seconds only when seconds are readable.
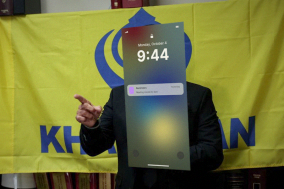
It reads 9:44
